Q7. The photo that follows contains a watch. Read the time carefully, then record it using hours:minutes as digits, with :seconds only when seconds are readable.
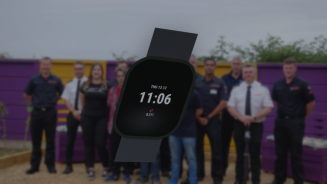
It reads 11:06
